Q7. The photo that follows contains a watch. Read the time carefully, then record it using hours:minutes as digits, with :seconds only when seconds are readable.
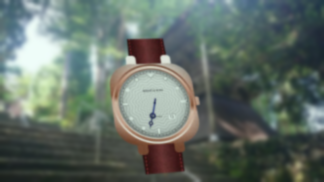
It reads 6:33
